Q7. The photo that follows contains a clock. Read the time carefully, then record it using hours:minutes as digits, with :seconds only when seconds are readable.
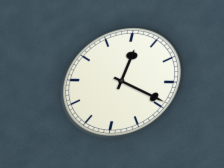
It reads 12:19
